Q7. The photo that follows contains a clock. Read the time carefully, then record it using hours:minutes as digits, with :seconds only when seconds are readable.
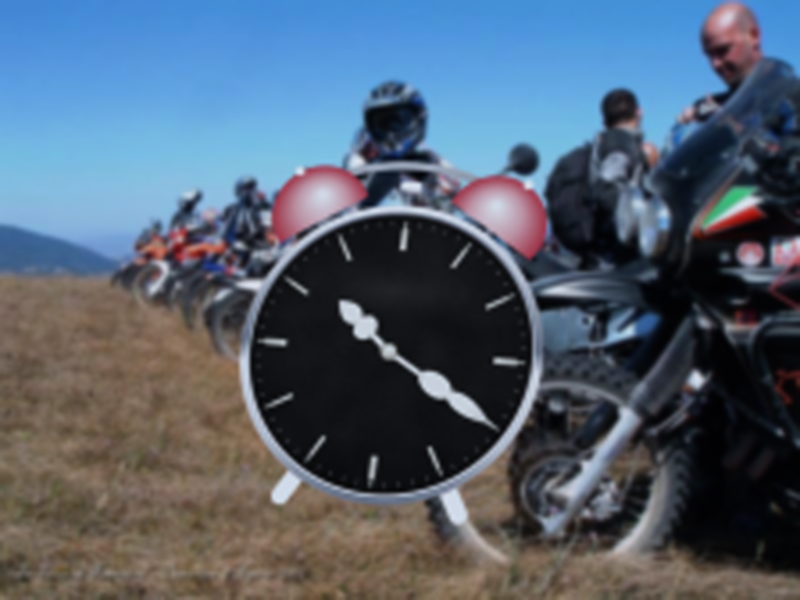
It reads 10:20
